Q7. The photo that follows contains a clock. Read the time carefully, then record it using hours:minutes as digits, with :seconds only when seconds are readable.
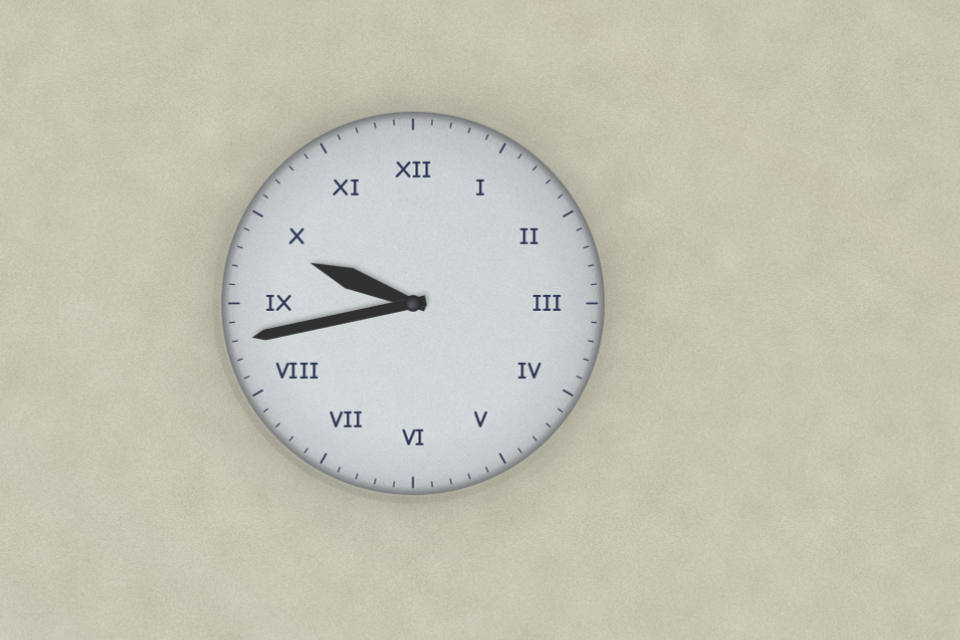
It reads 9:43
